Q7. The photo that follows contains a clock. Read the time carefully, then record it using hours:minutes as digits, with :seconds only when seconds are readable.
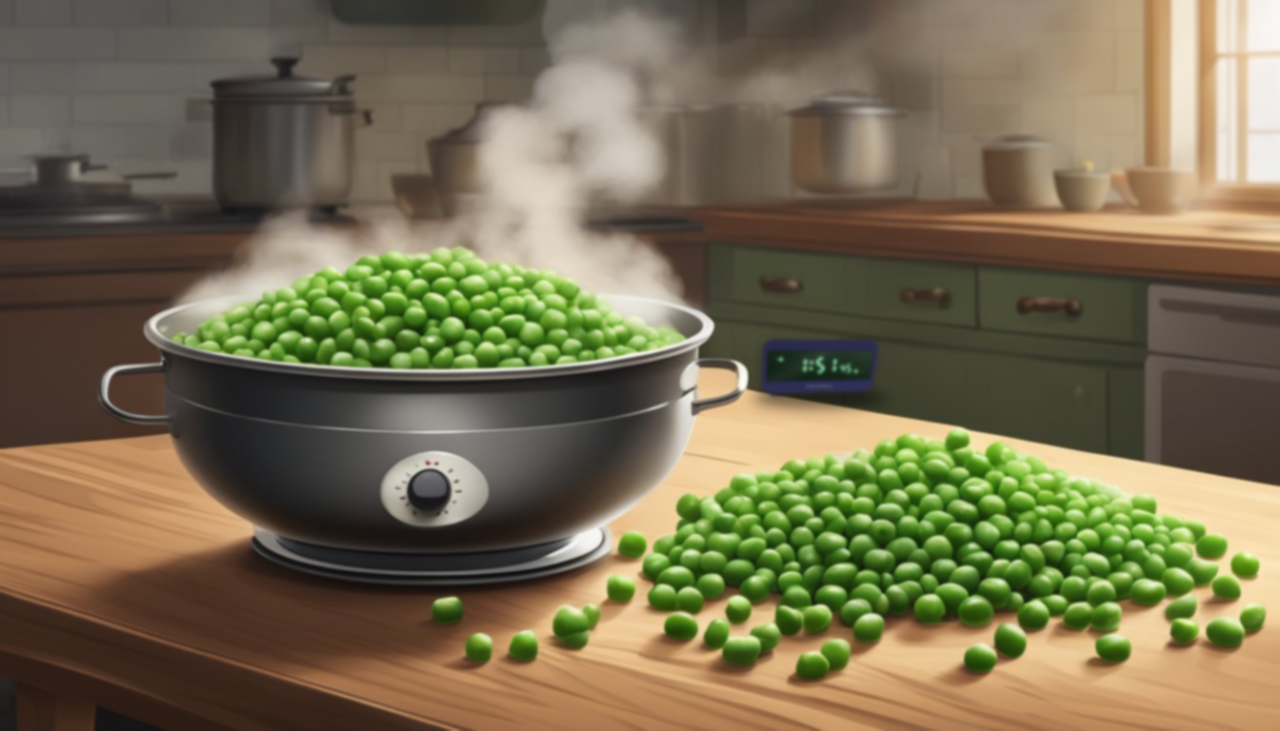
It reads 1:51
